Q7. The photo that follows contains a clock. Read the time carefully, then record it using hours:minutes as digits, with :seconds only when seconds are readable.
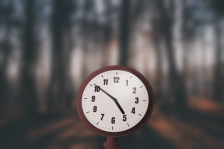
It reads 4:51
